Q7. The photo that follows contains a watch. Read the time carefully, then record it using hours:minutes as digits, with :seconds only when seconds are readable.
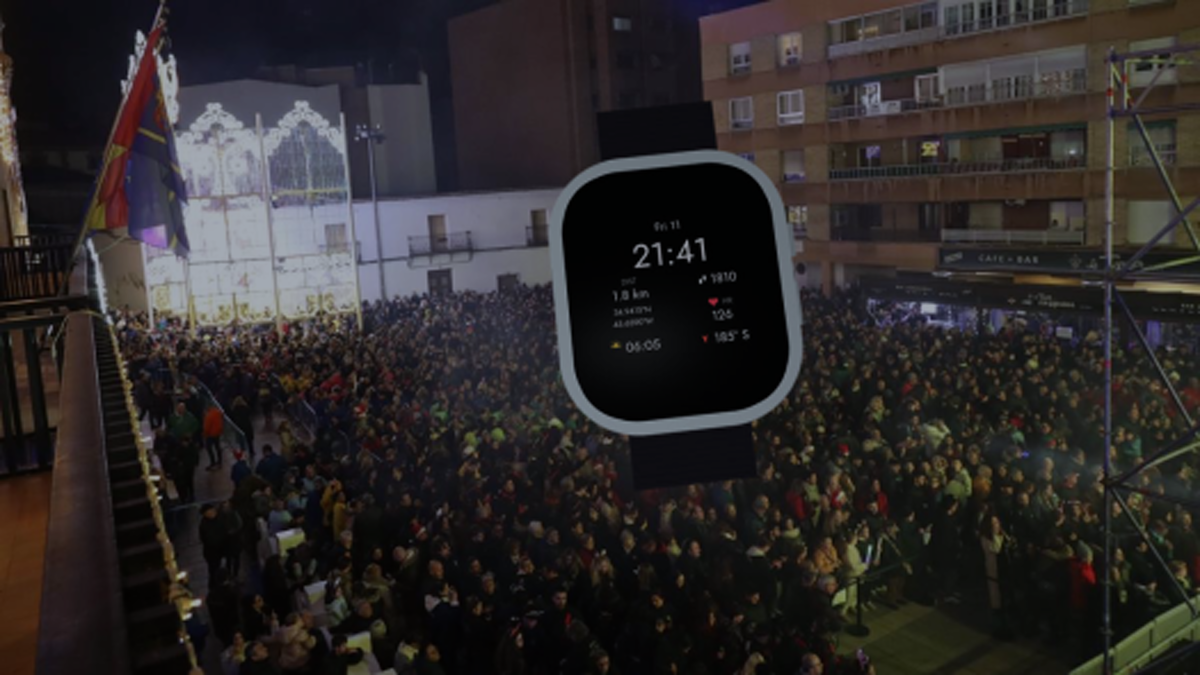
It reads 21:41
